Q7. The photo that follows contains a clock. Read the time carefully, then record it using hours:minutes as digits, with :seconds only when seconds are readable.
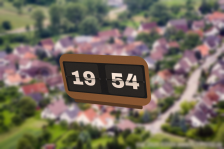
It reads 19:54
